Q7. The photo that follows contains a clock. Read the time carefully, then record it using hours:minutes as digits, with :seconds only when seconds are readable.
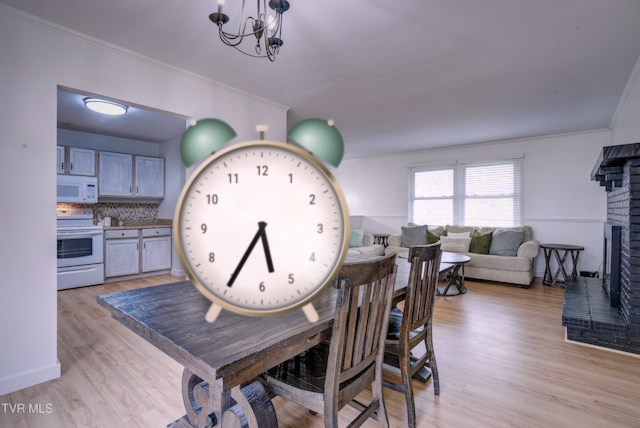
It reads 5:35
